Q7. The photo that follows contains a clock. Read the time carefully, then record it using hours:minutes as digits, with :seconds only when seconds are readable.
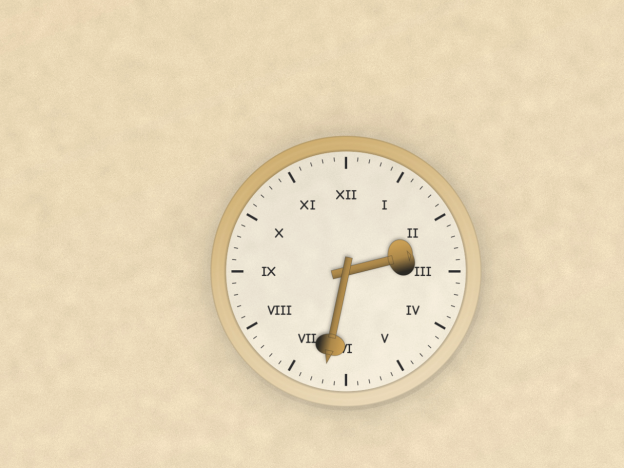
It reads 2:32
